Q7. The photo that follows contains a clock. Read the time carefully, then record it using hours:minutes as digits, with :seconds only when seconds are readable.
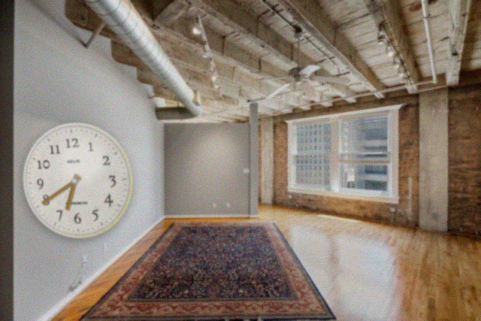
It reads 6:40
